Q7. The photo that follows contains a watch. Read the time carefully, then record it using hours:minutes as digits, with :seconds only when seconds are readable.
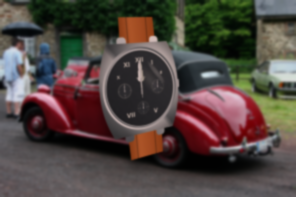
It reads 12:00
